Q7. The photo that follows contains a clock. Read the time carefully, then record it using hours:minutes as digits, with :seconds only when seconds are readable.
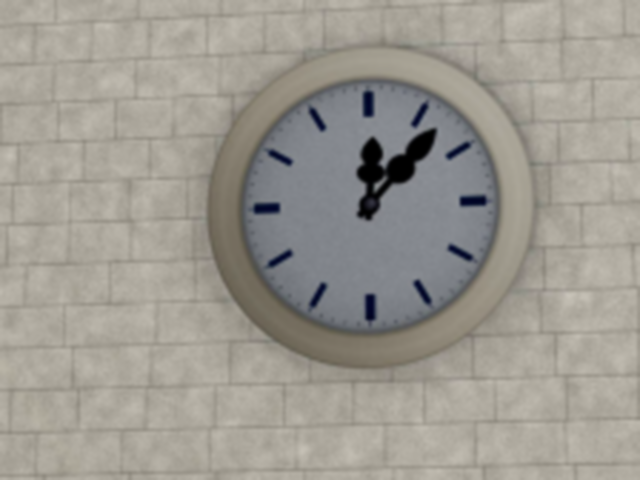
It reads 12:07
